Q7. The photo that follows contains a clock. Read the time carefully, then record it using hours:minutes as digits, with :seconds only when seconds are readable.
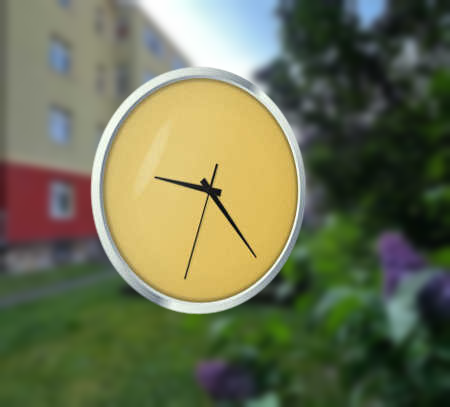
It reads 9:23:33
